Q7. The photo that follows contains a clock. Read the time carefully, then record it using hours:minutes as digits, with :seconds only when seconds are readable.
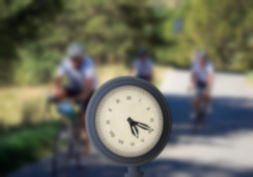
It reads 5:19
